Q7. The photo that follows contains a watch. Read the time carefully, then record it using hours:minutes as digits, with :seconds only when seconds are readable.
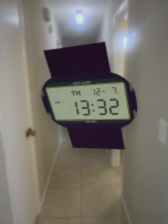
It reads 13:32
